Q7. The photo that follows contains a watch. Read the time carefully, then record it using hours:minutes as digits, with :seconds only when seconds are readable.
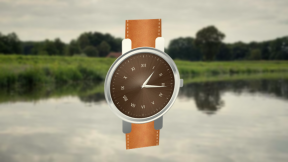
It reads 1:16
